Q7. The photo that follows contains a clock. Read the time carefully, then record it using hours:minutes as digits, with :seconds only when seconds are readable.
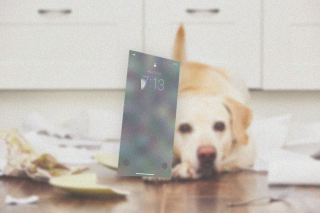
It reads 7:13
